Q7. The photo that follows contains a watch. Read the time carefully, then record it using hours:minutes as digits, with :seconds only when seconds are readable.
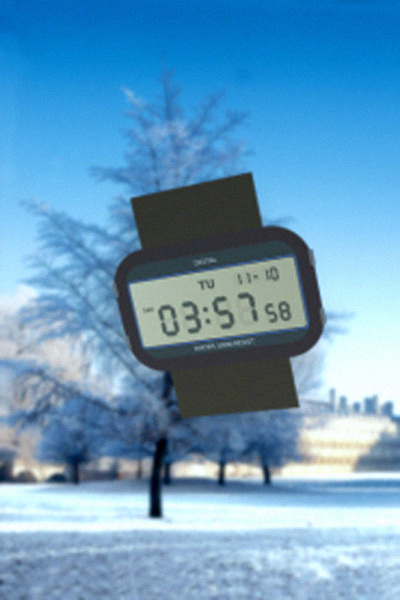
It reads 3:57:58
